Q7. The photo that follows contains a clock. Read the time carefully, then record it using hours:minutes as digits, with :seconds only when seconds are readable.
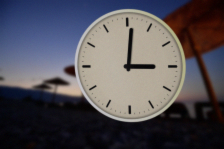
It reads 3:01
